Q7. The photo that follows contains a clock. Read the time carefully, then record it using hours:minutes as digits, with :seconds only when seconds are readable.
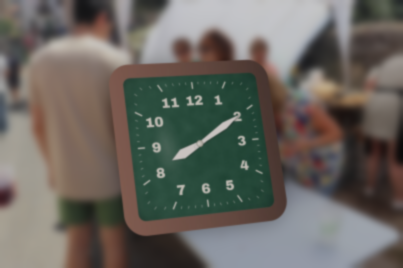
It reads 8:10
